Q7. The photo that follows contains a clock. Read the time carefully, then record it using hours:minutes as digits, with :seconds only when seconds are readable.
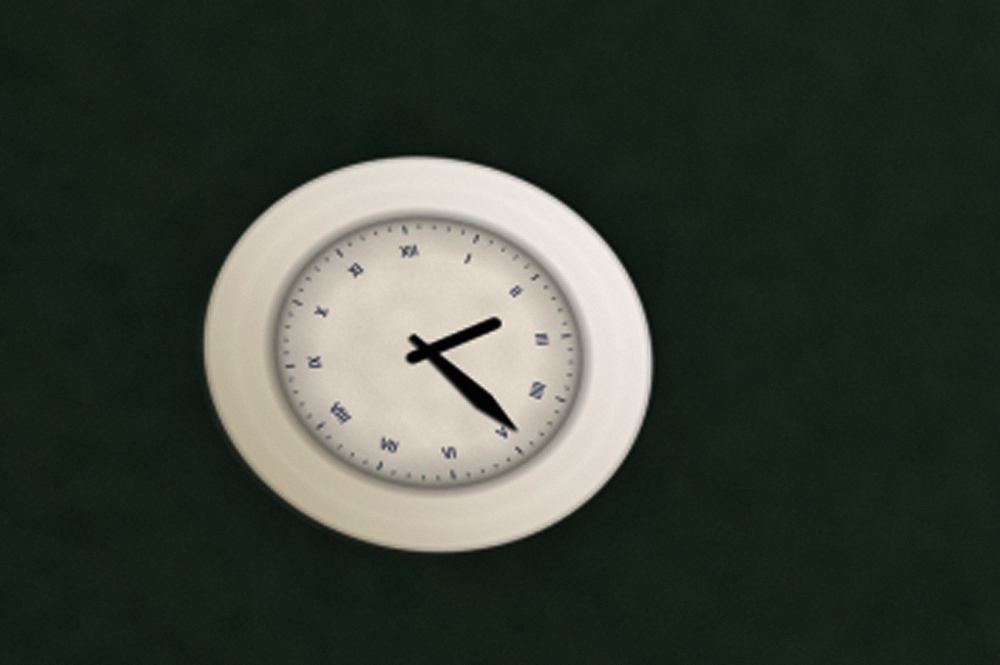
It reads 2:24
